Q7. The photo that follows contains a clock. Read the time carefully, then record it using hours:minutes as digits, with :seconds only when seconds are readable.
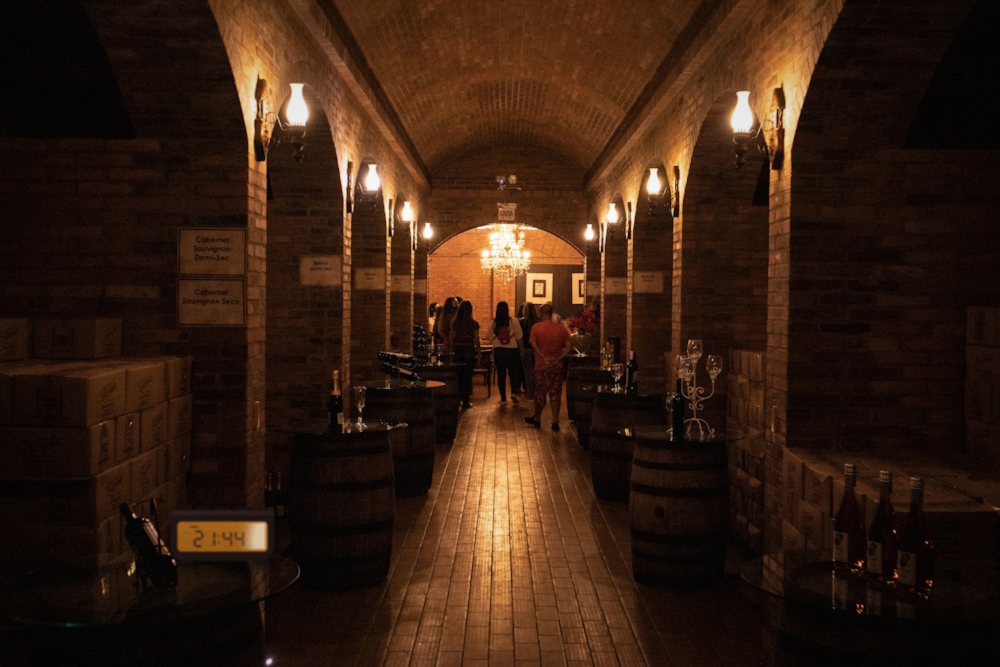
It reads 21:44
